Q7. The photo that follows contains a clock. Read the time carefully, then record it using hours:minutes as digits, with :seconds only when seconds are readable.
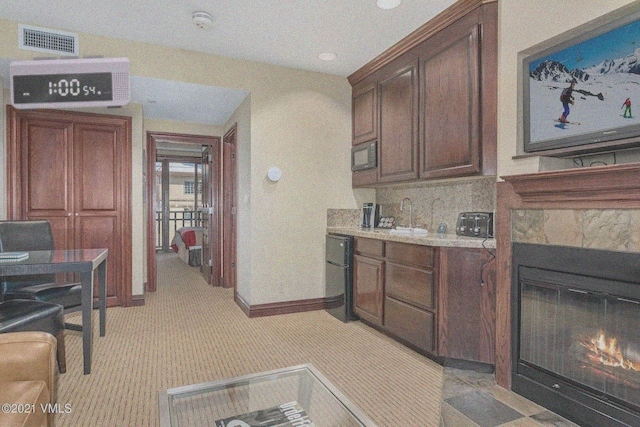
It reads 1:00:54
